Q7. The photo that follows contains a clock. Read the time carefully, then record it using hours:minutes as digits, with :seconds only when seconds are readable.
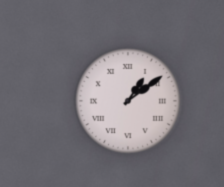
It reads 1:09
